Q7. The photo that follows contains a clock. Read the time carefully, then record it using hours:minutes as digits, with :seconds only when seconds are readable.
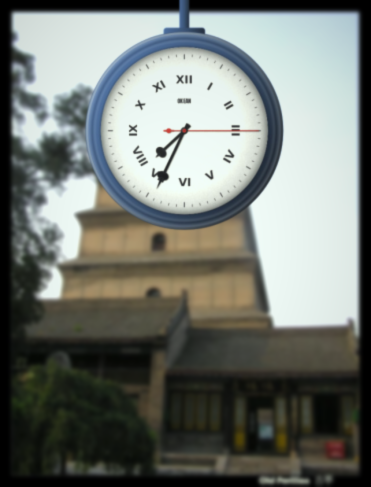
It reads 7:34:15
